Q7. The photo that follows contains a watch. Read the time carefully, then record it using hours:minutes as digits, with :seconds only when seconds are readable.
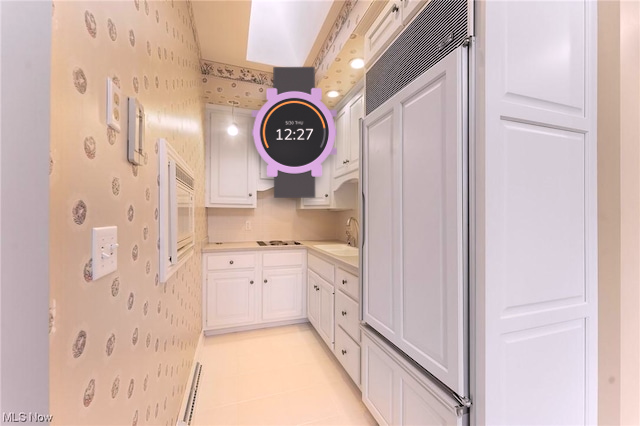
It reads 12:27
